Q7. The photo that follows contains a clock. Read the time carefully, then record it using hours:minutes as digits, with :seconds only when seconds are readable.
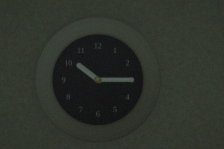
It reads 10:15
